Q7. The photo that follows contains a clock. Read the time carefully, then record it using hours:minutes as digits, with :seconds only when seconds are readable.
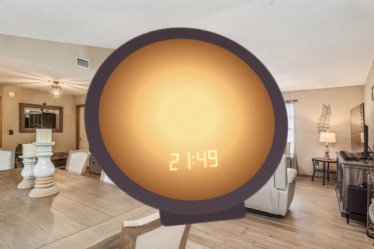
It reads 21:49
